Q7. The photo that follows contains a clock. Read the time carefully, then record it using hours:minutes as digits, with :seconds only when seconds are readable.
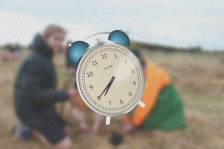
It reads 7:40
